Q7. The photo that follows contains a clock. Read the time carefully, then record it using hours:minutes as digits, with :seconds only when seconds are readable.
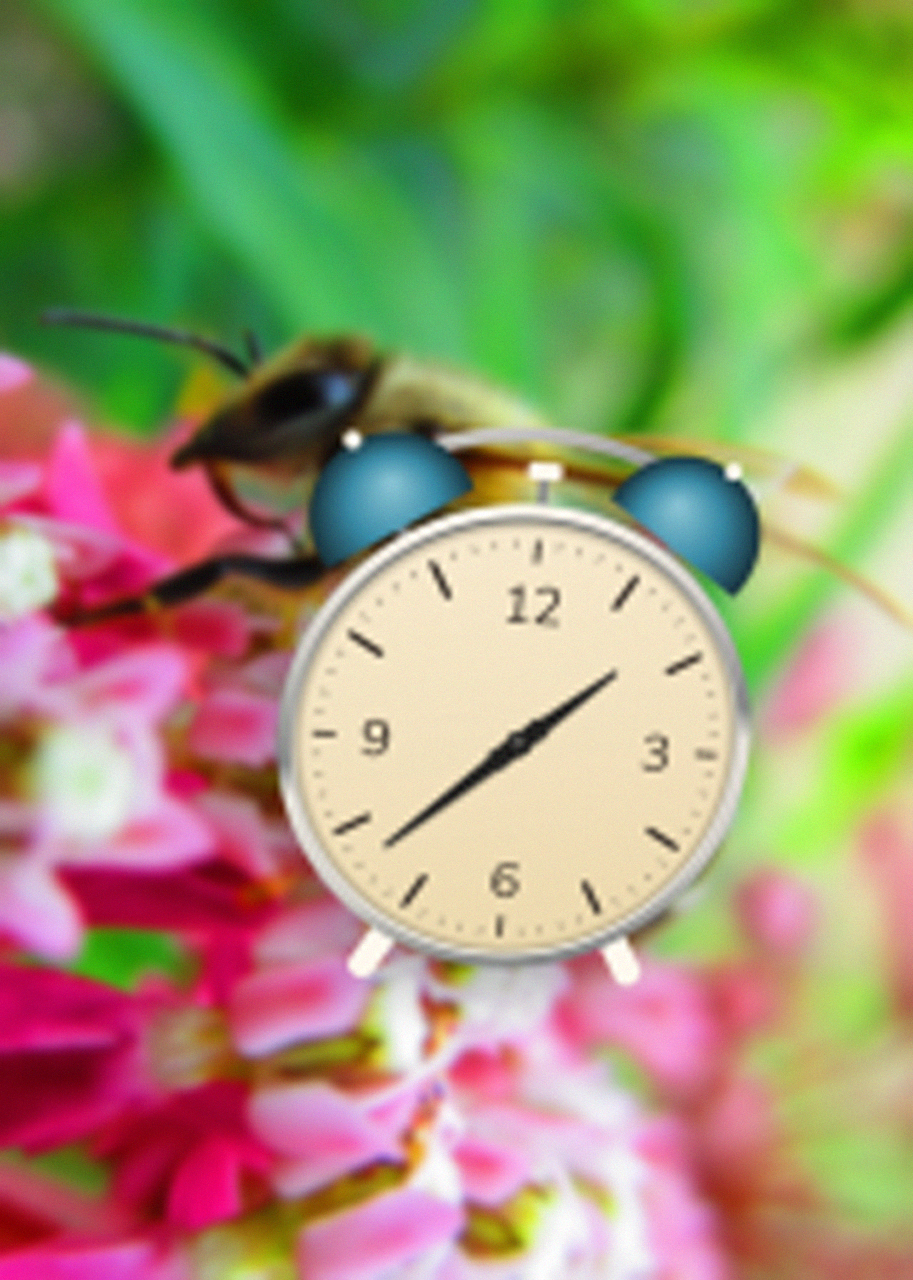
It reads 1:38
